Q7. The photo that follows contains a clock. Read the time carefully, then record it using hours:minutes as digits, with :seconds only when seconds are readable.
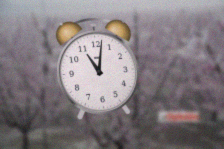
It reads 11:02
